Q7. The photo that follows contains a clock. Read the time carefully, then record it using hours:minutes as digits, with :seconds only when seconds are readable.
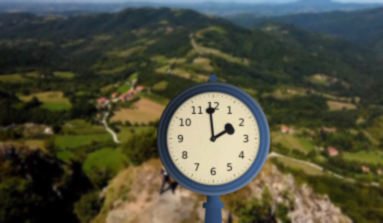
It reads 1:59
